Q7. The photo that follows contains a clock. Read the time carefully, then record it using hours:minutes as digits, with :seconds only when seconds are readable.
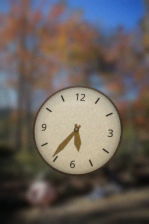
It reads 5:36
